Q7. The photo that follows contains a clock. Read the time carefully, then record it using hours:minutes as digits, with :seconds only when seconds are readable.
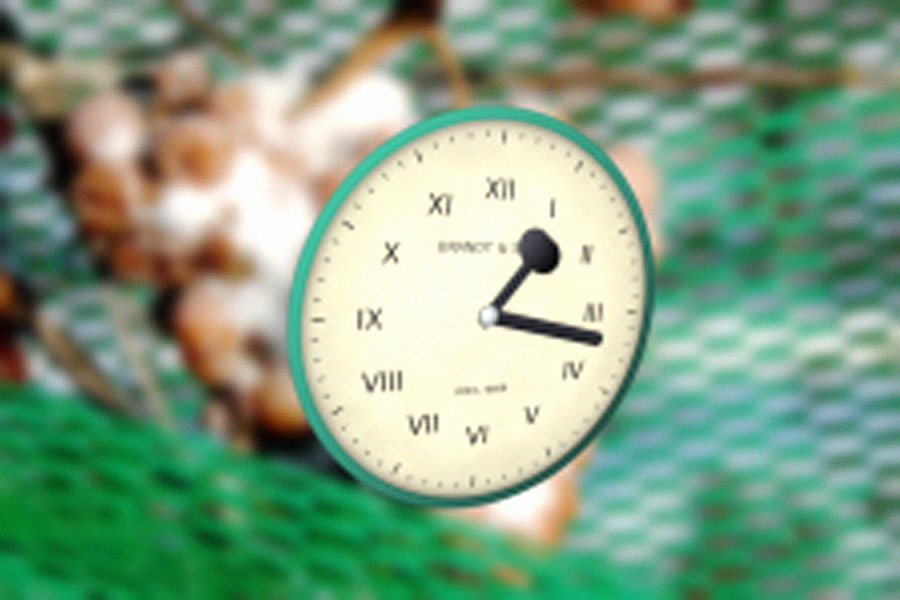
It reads 1:17
